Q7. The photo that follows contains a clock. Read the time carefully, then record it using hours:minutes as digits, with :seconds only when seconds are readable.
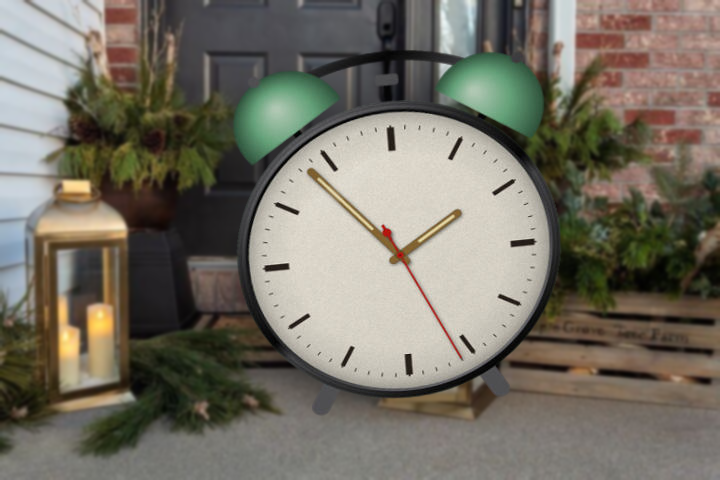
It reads 1:53:26
